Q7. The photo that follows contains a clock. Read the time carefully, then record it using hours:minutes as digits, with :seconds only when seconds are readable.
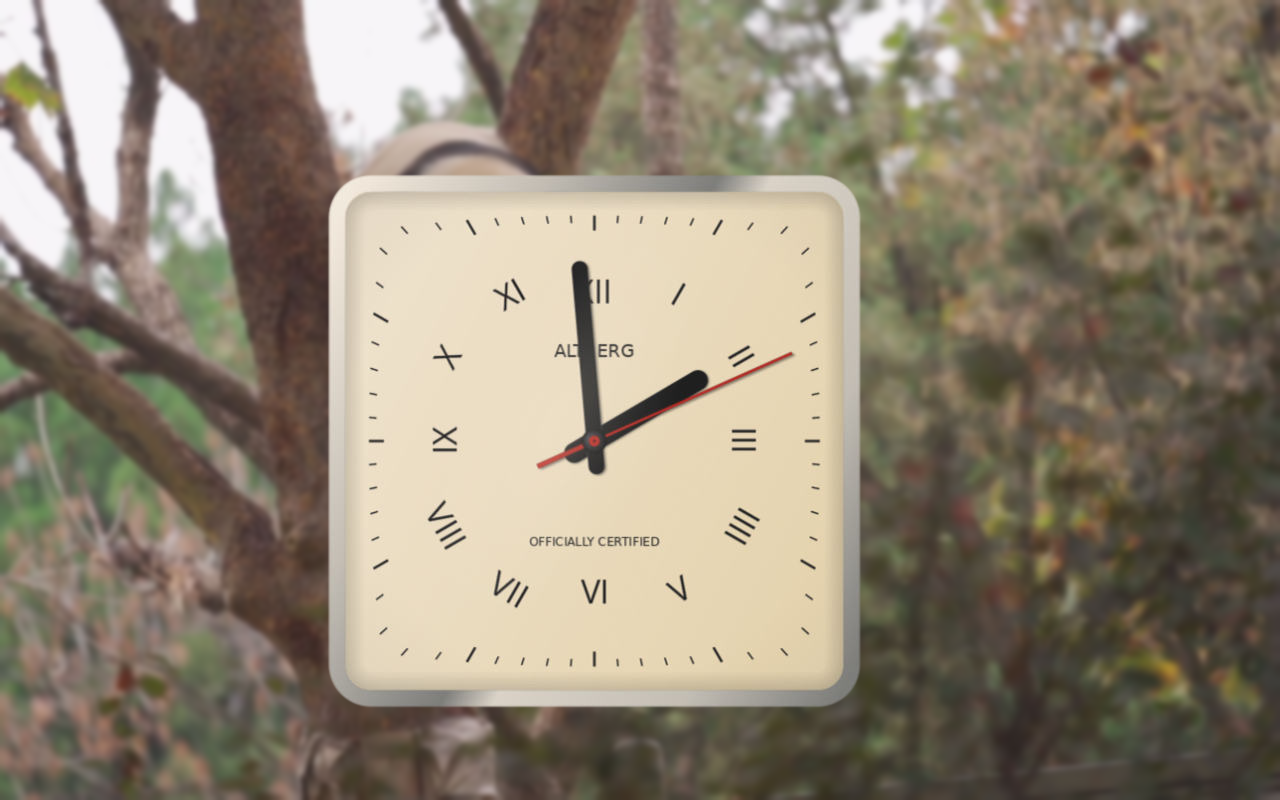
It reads 1:59:11
